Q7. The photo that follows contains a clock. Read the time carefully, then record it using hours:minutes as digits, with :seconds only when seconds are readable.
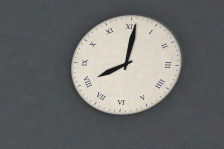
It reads 8:01
